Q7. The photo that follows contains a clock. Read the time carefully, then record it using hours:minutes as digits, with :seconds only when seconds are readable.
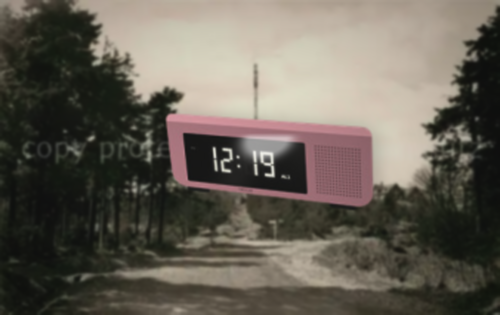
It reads 12:19
